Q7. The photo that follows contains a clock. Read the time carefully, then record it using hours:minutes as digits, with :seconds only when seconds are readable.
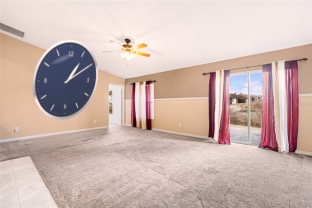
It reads 1:10
